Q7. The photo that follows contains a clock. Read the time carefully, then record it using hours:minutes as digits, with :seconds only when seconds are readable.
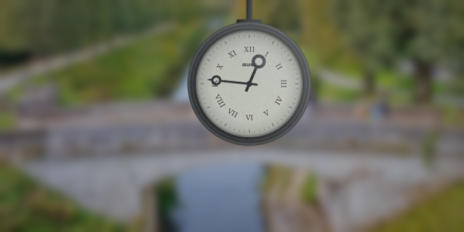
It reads 12:46
